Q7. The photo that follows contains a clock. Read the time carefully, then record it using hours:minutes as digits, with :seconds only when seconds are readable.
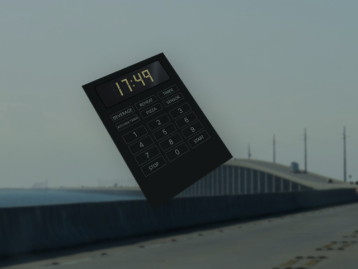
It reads 17:49
